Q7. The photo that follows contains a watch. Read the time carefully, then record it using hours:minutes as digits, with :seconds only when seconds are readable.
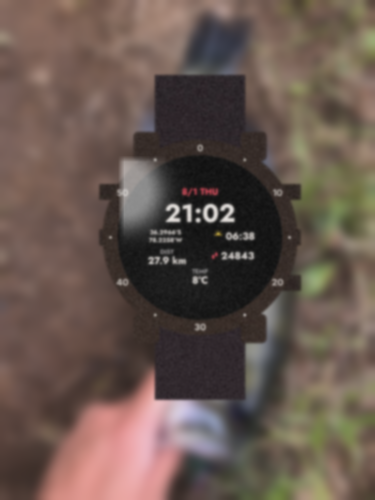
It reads 21:02
